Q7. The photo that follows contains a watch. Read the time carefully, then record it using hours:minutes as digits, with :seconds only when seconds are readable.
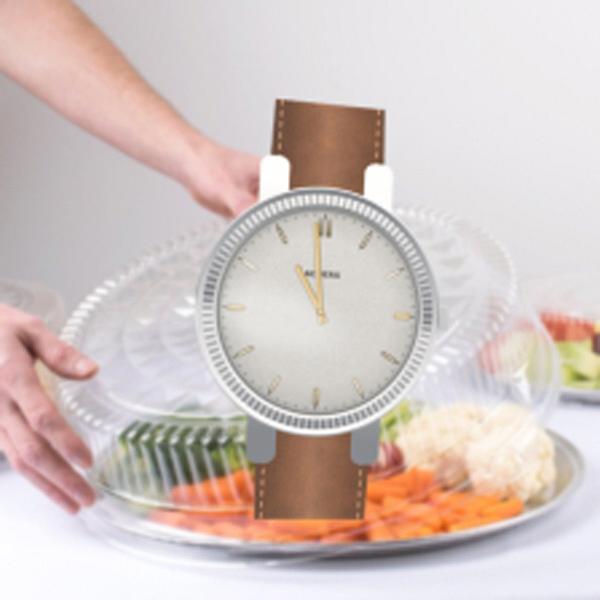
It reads 10:59
